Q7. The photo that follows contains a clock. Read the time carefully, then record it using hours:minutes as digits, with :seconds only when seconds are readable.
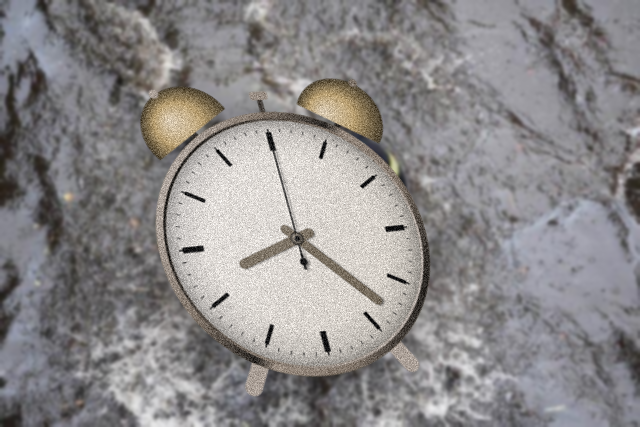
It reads 8:23:00
